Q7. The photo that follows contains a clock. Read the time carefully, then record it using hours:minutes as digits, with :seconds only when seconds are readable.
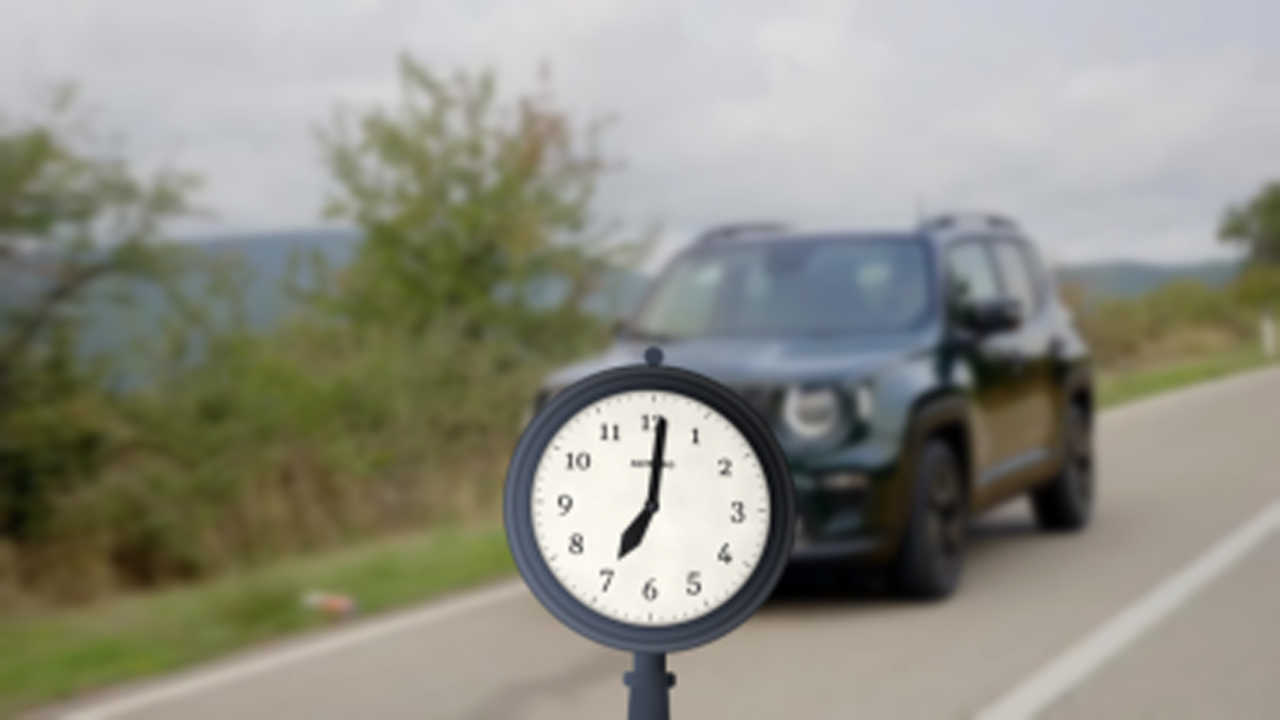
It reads 7:01
